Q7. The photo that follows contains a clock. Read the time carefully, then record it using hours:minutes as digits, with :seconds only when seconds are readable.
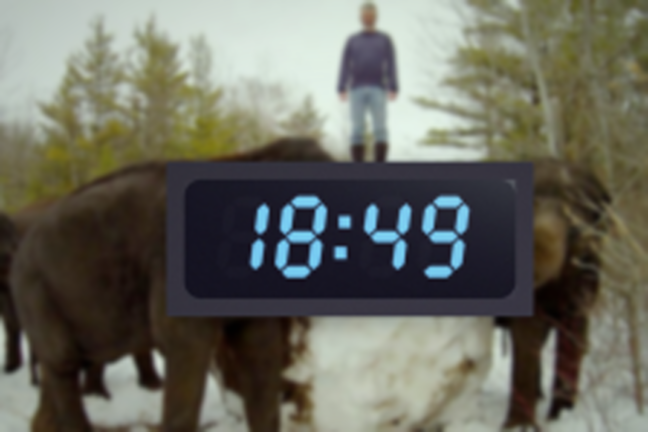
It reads 18:49
